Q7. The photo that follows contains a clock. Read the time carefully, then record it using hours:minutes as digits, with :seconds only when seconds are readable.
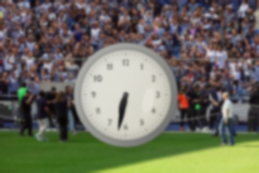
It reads 6:32
